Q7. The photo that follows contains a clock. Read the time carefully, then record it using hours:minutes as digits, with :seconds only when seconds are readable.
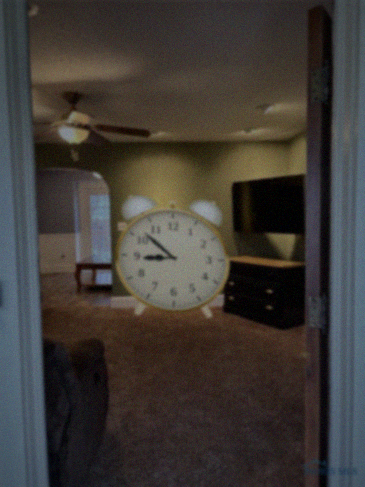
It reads 8:52
